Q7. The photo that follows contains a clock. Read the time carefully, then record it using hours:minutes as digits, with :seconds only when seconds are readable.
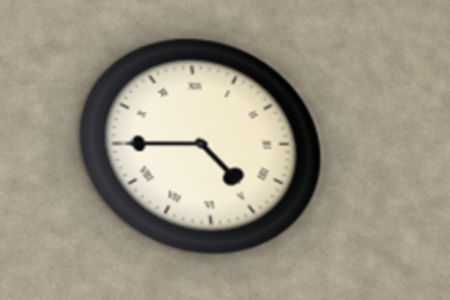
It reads 4:45
